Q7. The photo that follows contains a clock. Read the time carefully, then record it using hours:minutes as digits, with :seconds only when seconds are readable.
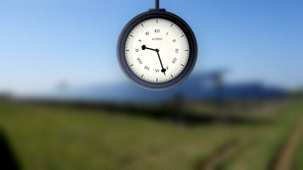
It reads 9:27
